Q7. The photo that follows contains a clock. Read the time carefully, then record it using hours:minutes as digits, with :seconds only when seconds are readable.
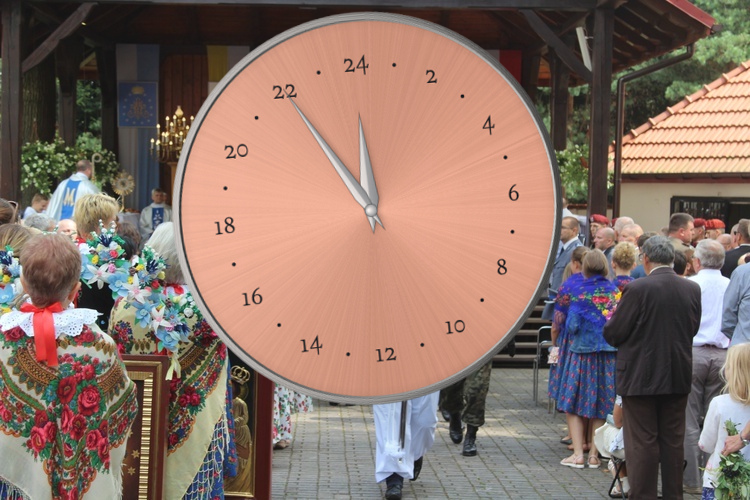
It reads 23:55
